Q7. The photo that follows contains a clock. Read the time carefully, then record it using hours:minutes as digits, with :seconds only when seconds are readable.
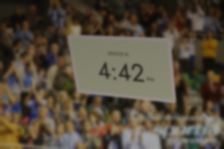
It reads 4:42
